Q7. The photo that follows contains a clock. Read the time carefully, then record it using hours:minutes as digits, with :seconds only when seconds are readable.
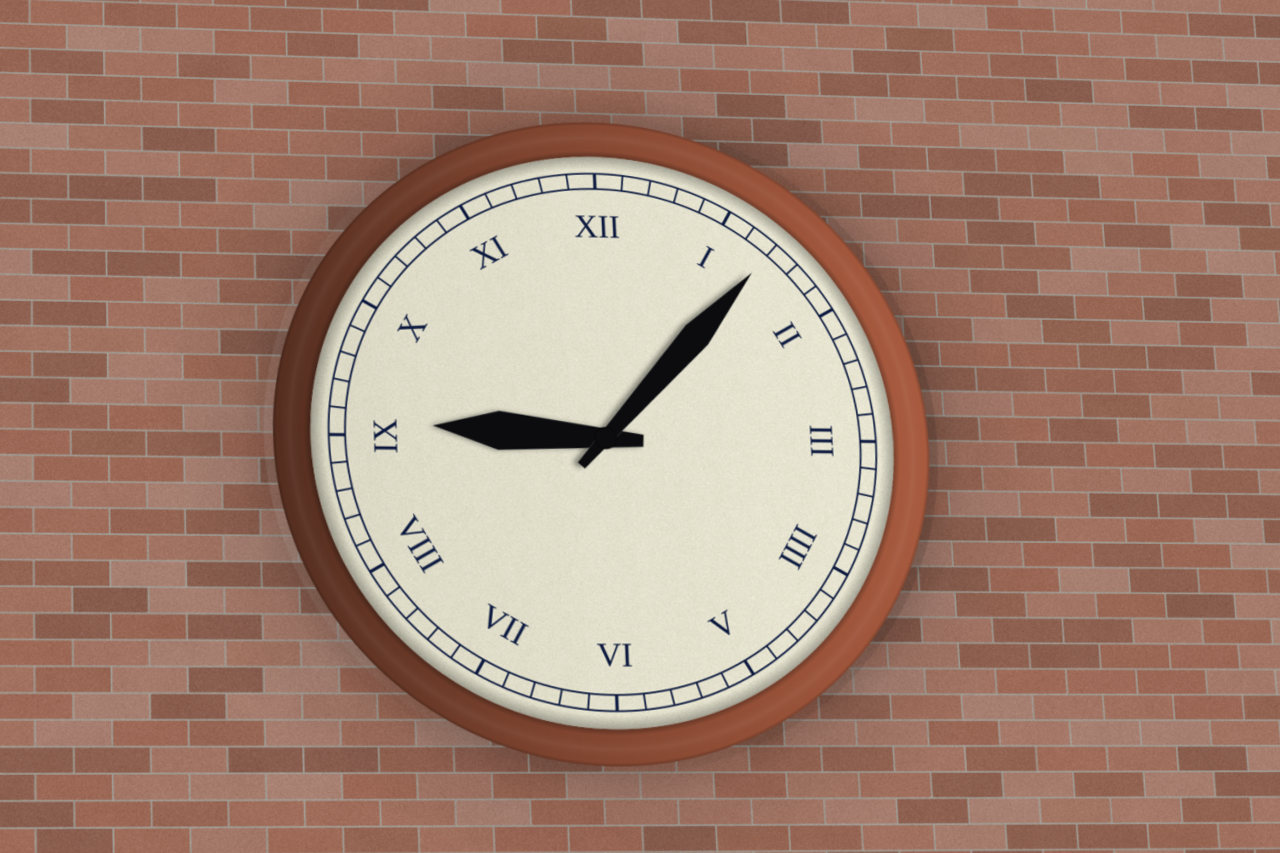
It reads 9:07
